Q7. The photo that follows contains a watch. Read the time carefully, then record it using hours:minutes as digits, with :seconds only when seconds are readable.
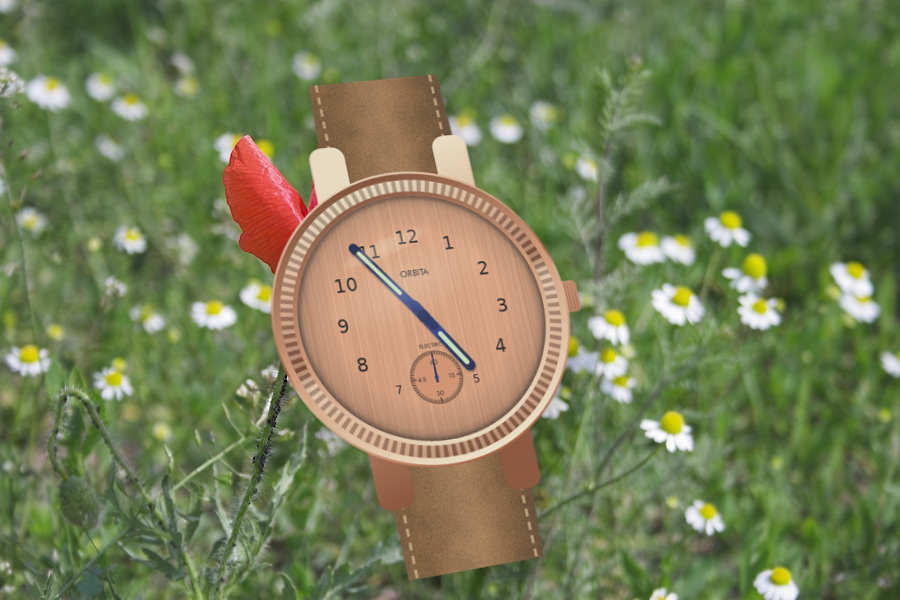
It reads 4:54
